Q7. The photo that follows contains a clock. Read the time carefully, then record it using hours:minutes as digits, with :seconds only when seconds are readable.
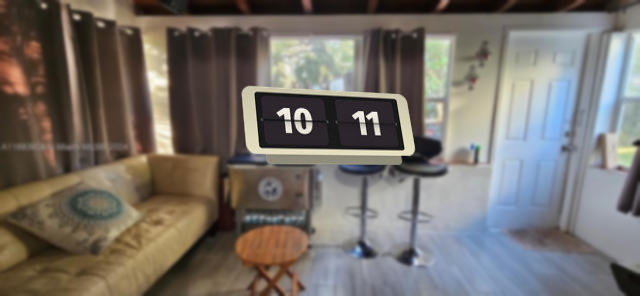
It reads 10:11
